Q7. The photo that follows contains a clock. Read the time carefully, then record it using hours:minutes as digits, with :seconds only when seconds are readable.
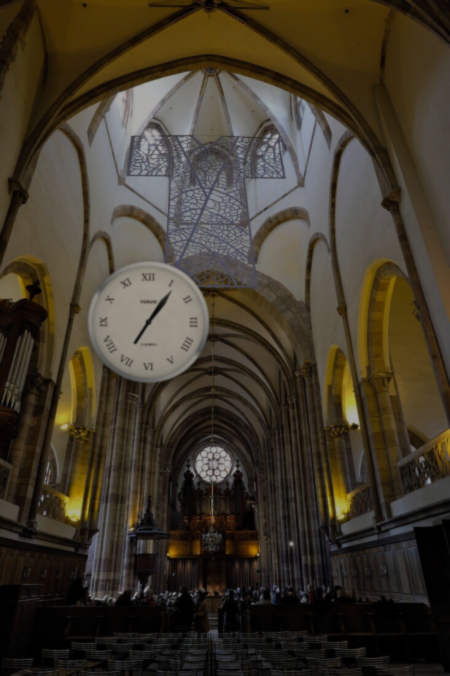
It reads 7:06
